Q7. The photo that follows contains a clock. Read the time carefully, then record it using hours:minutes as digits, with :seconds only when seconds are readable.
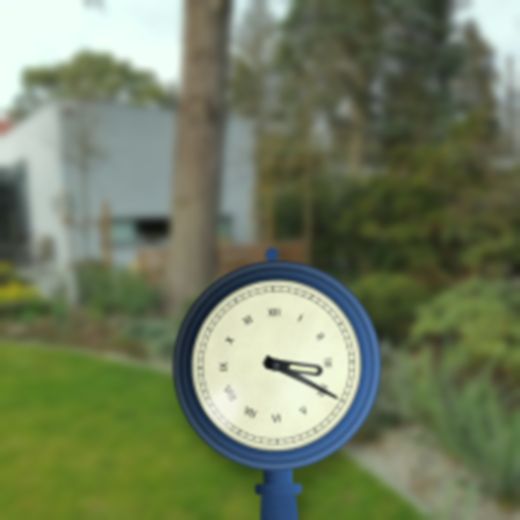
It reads 3:20
